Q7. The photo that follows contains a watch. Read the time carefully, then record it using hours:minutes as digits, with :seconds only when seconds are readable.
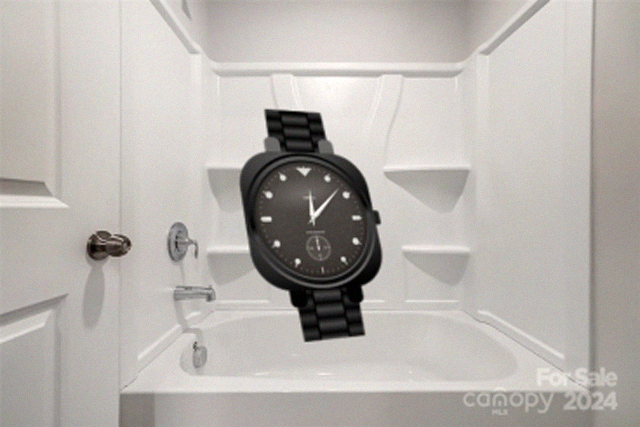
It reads 12:08
